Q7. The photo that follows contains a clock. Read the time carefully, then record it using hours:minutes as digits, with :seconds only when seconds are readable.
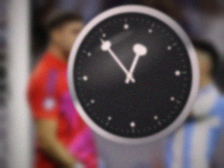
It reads 12:54
